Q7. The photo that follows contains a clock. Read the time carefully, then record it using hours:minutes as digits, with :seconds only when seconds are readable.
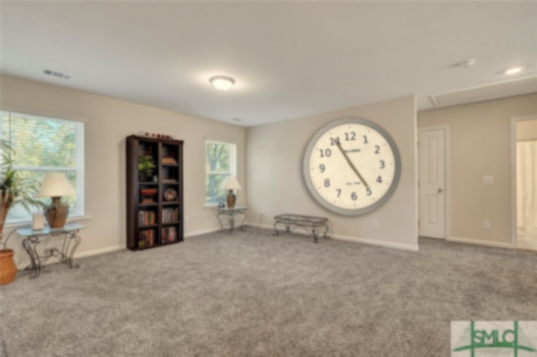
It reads 4:55
